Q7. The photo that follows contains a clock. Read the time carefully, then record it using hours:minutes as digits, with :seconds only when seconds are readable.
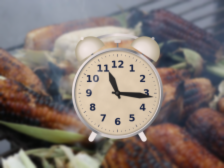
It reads 11:16
